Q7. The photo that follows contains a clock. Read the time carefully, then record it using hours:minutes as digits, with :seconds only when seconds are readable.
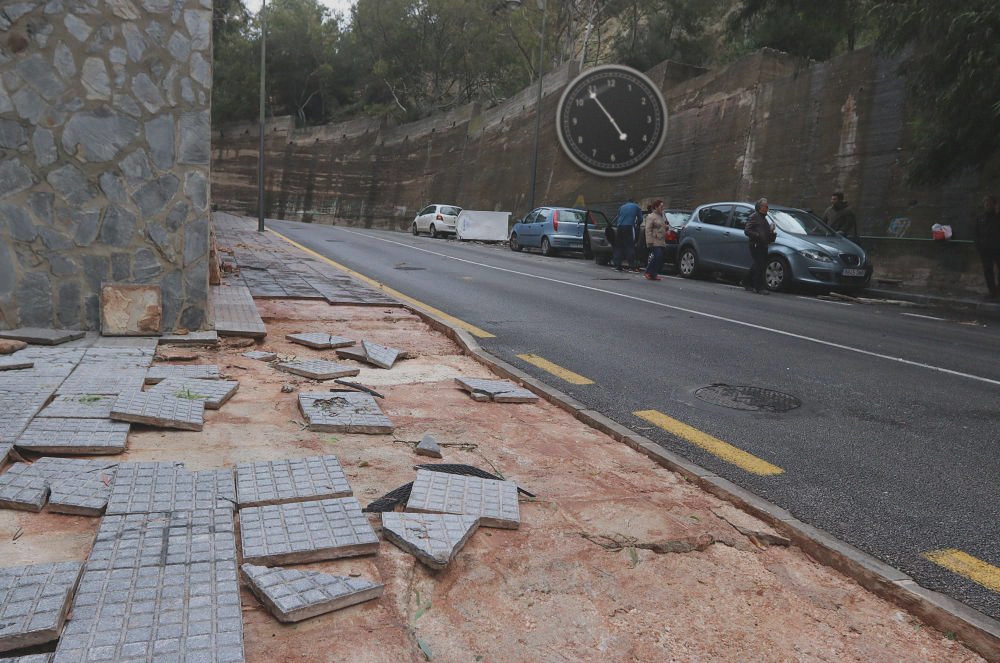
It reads 4:54
